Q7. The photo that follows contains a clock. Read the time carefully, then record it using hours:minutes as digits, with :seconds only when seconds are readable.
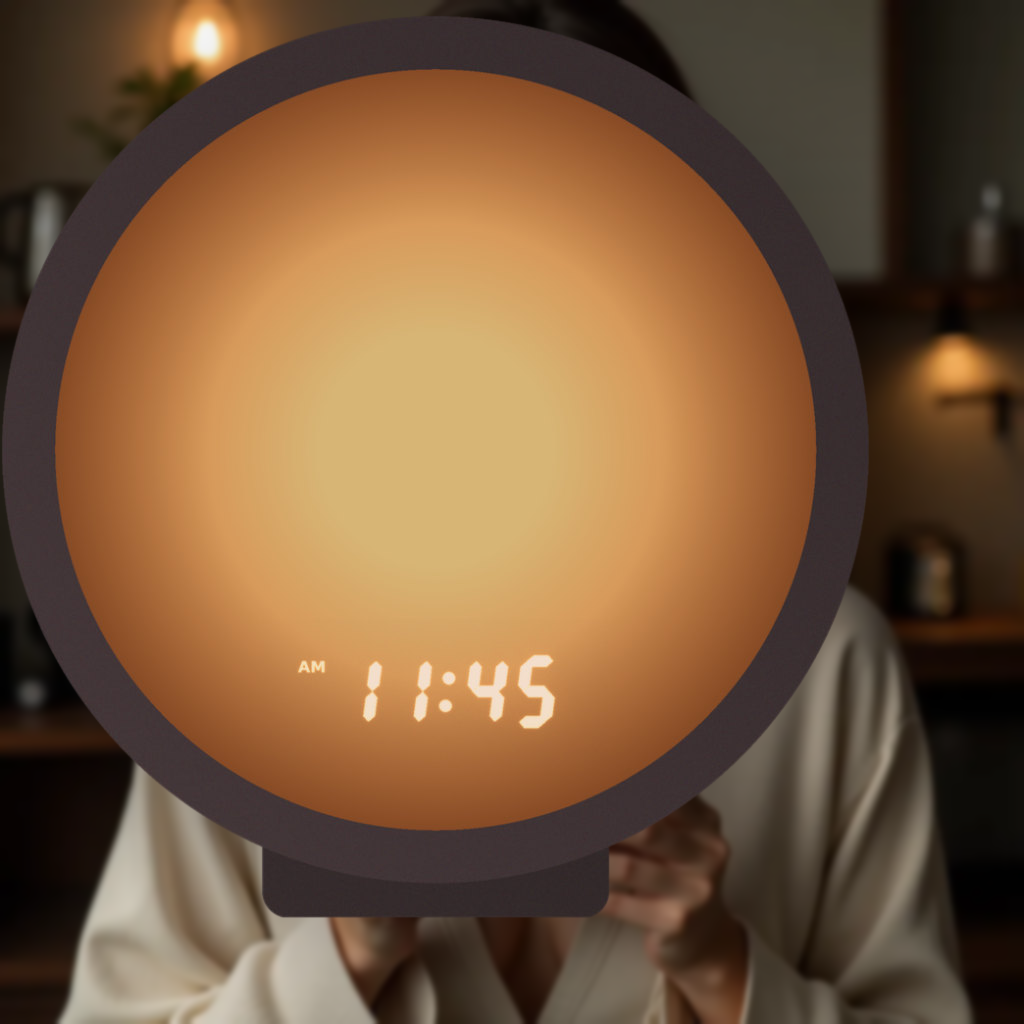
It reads 11:45
